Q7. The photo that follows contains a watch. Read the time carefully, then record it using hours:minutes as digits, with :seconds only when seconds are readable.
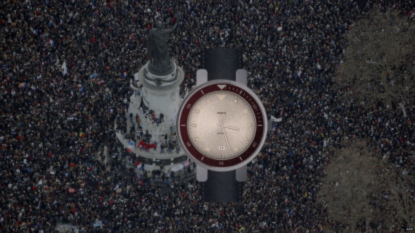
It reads 3:27
